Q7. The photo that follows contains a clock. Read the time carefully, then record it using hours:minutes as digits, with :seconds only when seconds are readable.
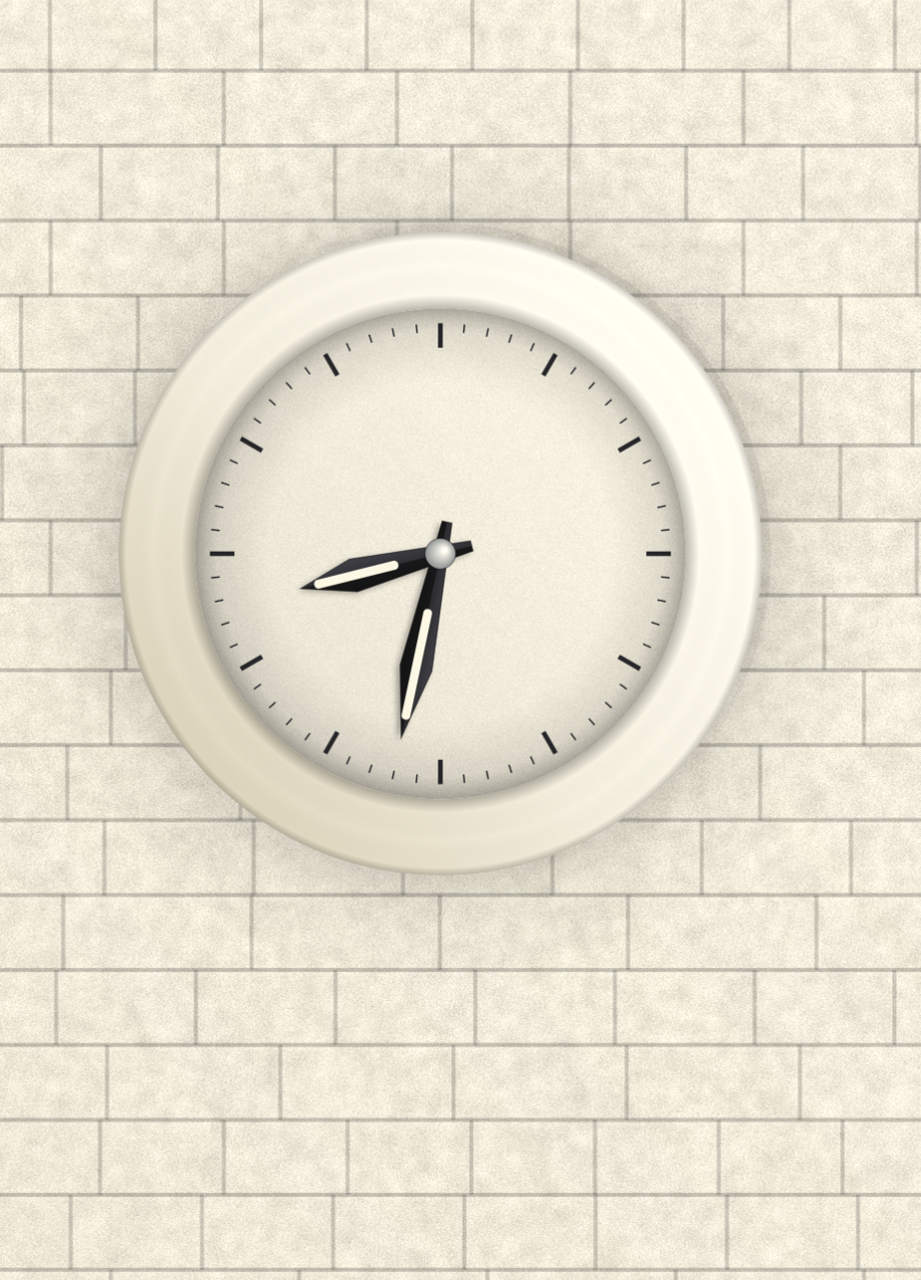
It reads 8:32
